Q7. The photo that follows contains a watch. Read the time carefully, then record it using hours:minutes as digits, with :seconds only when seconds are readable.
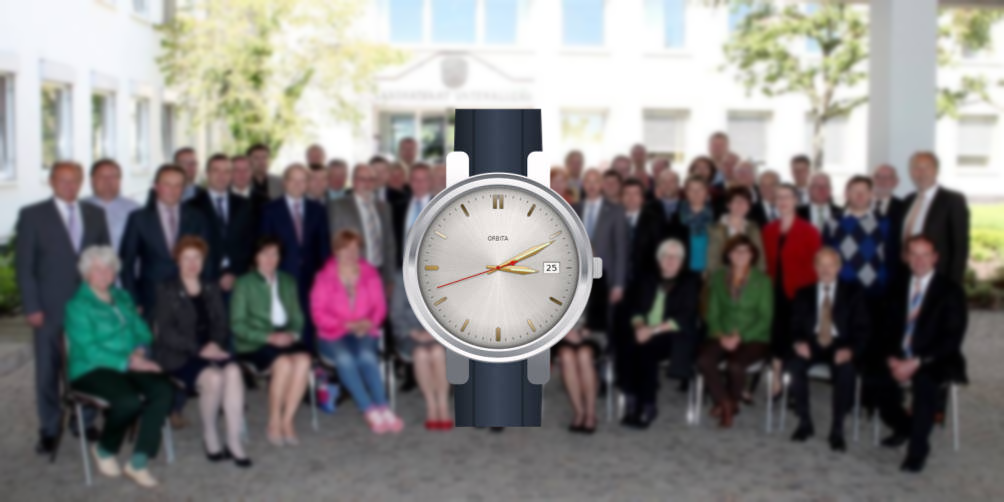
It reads 3:10:42
